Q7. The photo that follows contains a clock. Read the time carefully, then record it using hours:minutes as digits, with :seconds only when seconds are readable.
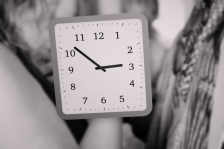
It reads 2:52
